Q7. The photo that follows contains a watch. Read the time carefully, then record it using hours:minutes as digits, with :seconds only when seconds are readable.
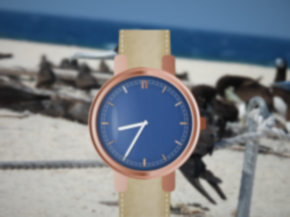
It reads 8:35
